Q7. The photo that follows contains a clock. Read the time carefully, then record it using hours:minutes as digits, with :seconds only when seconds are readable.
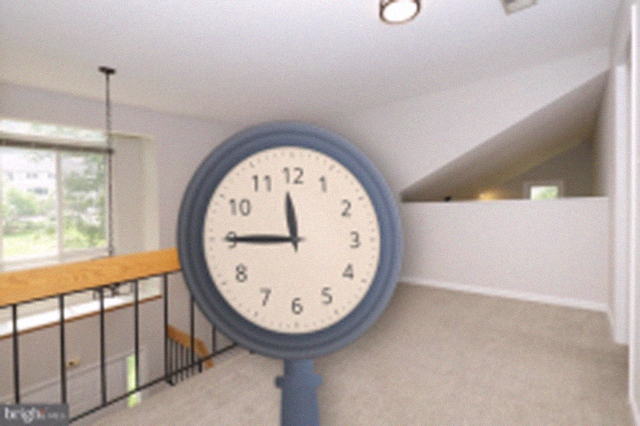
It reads 11:45
